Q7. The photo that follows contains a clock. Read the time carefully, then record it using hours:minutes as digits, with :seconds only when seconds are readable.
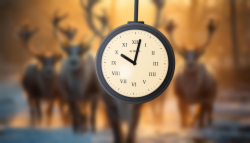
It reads 10:02
